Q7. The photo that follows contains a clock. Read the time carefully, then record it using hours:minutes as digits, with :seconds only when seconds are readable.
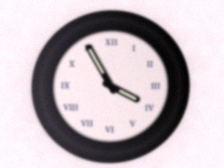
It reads 3:55
